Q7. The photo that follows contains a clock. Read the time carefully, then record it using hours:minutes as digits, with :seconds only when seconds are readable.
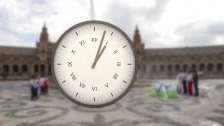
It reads 1:03
